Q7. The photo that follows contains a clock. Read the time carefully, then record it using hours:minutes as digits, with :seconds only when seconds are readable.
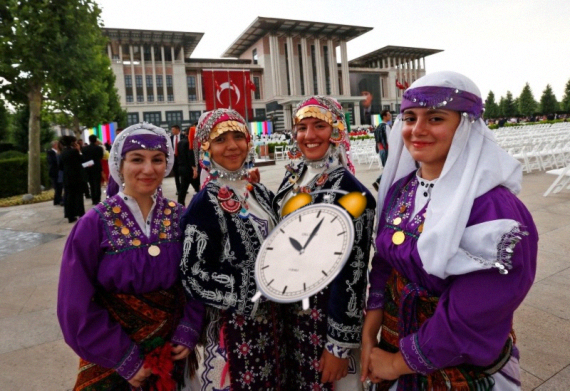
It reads 10:02
